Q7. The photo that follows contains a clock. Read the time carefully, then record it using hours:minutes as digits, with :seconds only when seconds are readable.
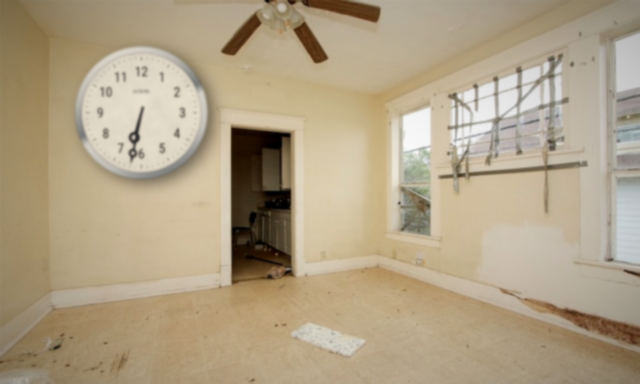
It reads 6:32
